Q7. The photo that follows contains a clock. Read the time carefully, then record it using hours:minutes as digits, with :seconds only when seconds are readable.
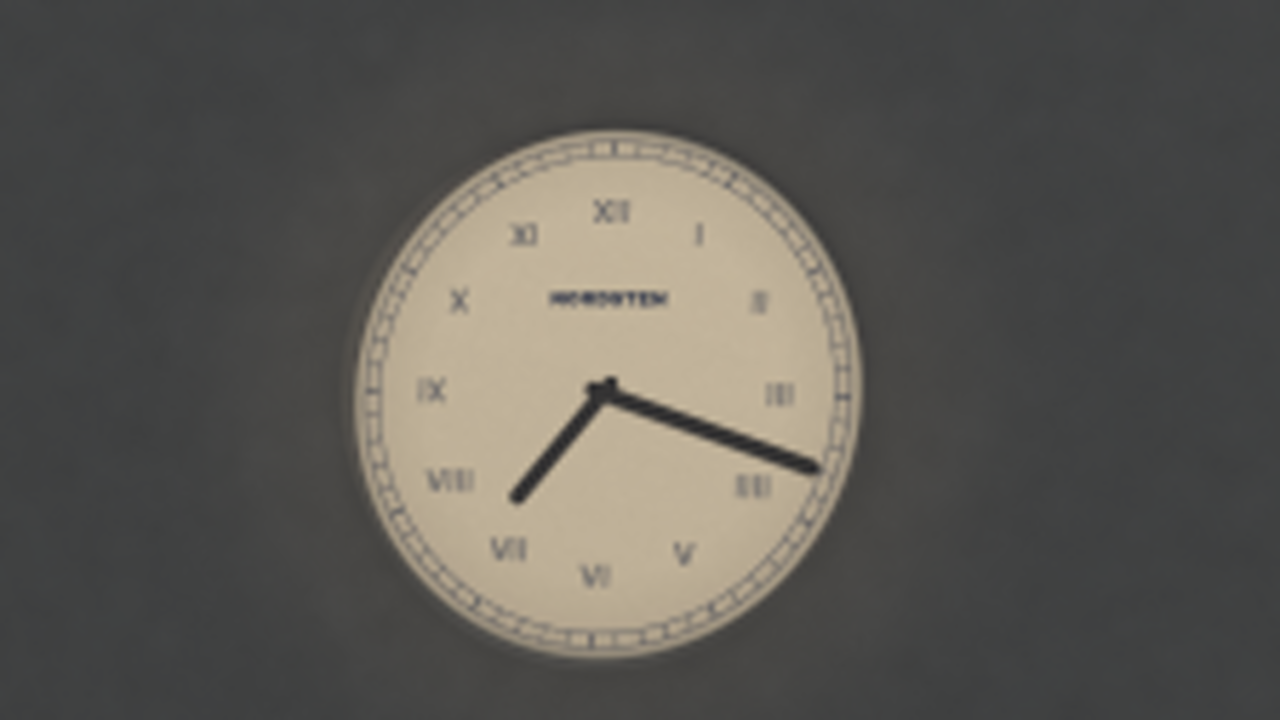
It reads 7:18
